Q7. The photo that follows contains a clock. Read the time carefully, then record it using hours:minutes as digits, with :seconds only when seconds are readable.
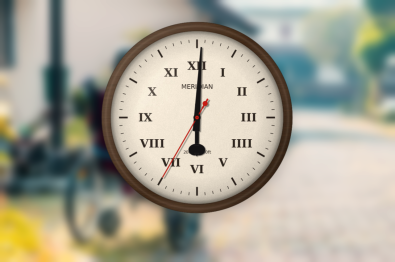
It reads 6:00:35
